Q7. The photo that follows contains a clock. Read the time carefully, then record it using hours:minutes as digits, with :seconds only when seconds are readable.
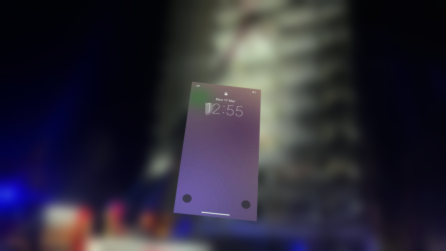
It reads 12:55
